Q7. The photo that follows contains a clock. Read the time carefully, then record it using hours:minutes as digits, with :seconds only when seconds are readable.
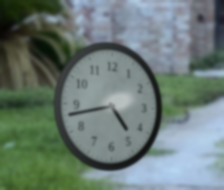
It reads 4:43
